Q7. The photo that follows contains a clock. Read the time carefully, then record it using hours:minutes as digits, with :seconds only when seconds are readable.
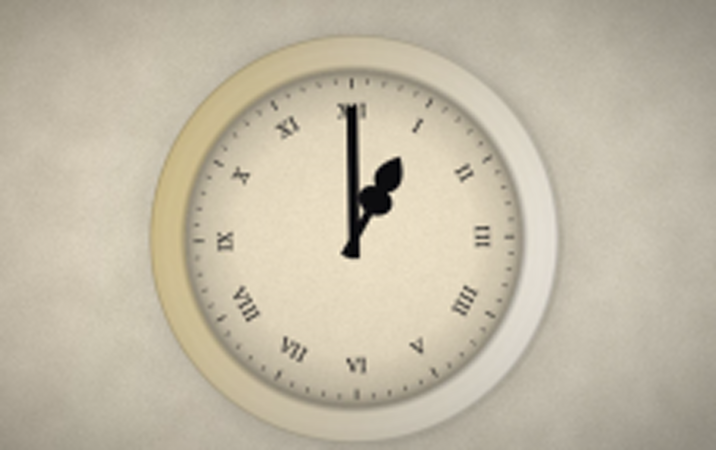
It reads 1:00
